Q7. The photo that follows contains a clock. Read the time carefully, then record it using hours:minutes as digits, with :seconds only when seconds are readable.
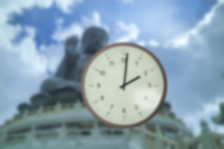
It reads 2:01
